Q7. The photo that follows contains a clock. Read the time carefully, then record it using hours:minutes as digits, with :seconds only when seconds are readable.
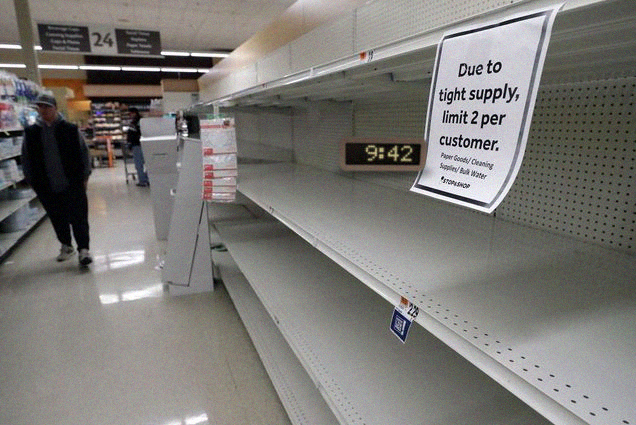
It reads 9:42
